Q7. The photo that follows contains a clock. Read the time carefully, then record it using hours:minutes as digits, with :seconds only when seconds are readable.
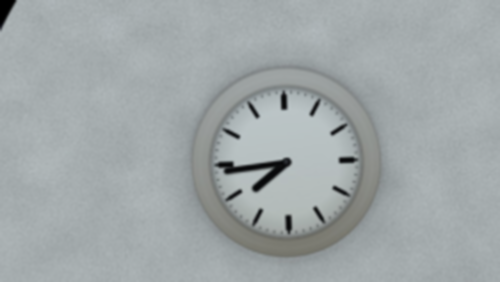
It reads 7:44
